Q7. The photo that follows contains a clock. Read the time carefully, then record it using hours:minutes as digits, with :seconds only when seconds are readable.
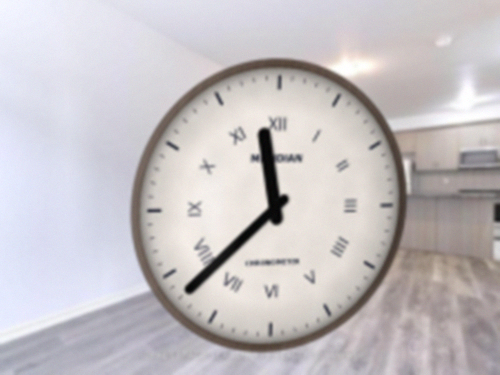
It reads 11:38
